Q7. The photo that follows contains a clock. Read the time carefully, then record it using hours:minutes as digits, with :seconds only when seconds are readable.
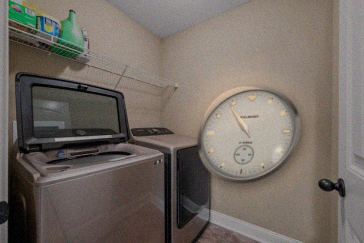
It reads 10:54
